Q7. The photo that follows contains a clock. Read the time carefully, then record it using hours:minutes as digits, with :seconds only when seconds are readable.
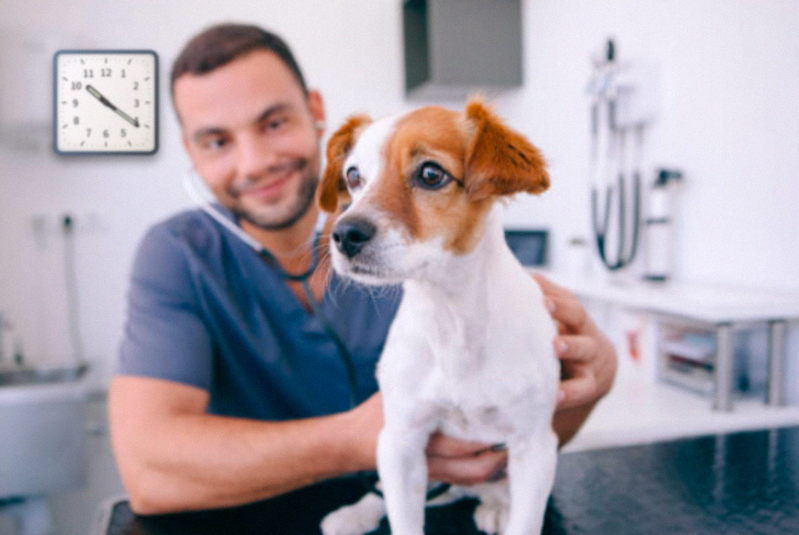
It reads 10:21
